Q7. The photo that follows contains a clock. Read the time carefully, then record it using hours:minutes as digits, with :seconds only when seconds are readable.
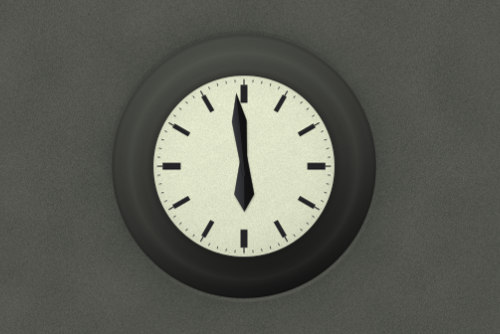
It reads 5:59
